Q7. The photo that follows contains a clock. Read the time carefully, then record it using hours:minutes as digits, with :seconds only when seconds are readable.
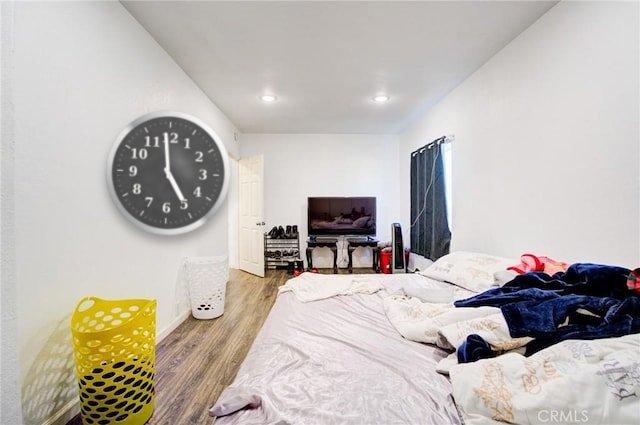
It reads 4:59
